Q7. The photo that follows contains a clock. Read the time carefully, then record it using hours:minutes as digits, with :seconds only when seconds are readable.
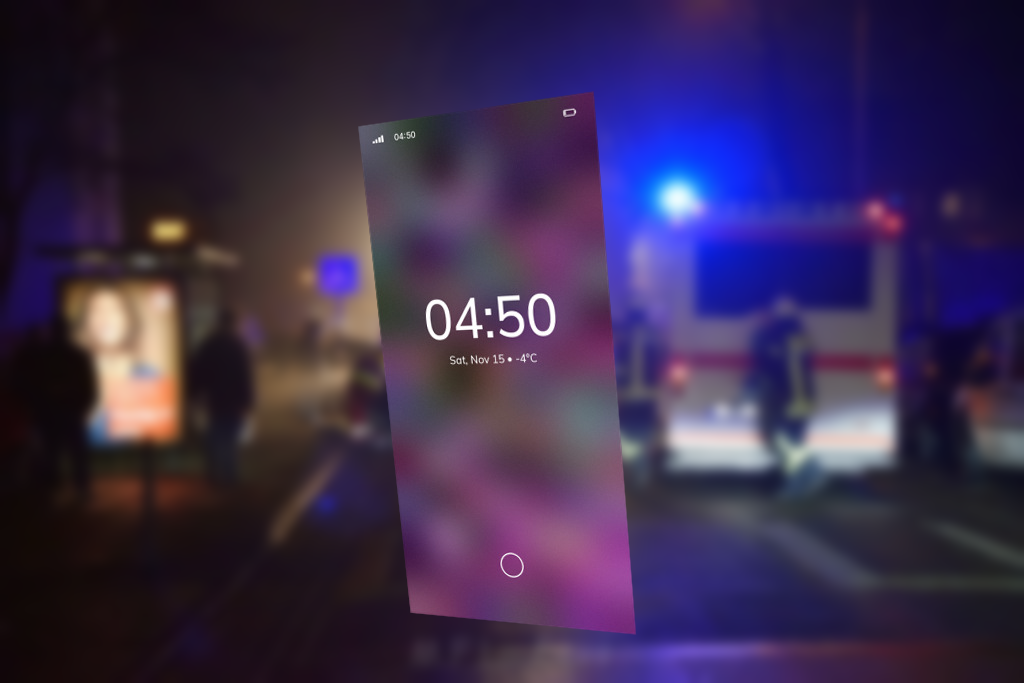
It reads 4:50
